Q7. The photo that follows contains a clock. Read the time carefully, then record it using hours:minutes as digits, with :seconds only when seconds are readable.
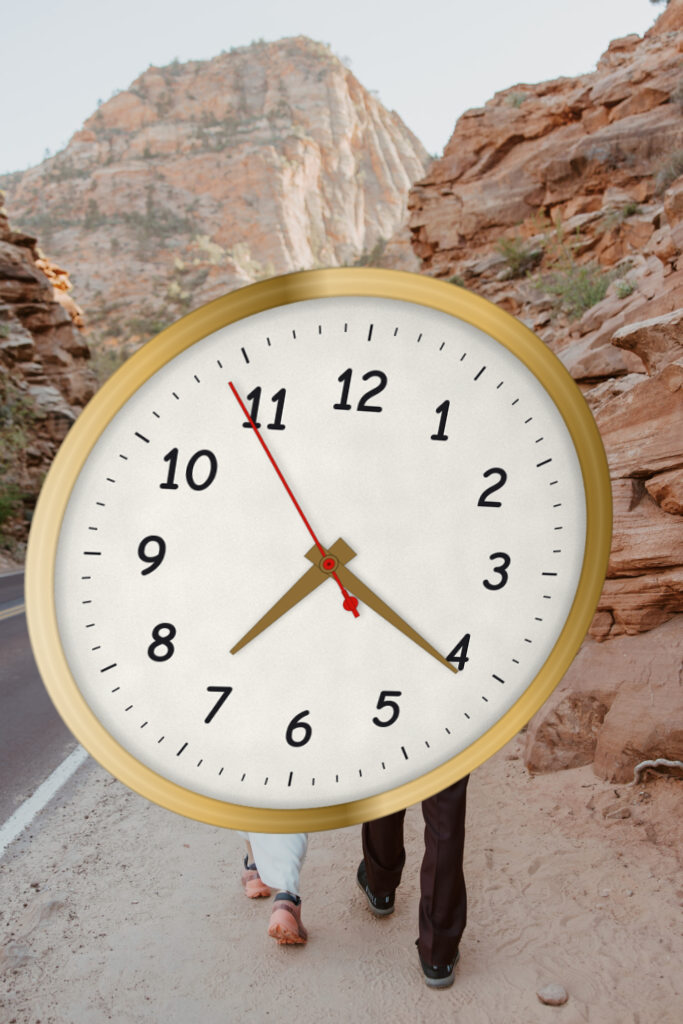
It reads 7:20:54
